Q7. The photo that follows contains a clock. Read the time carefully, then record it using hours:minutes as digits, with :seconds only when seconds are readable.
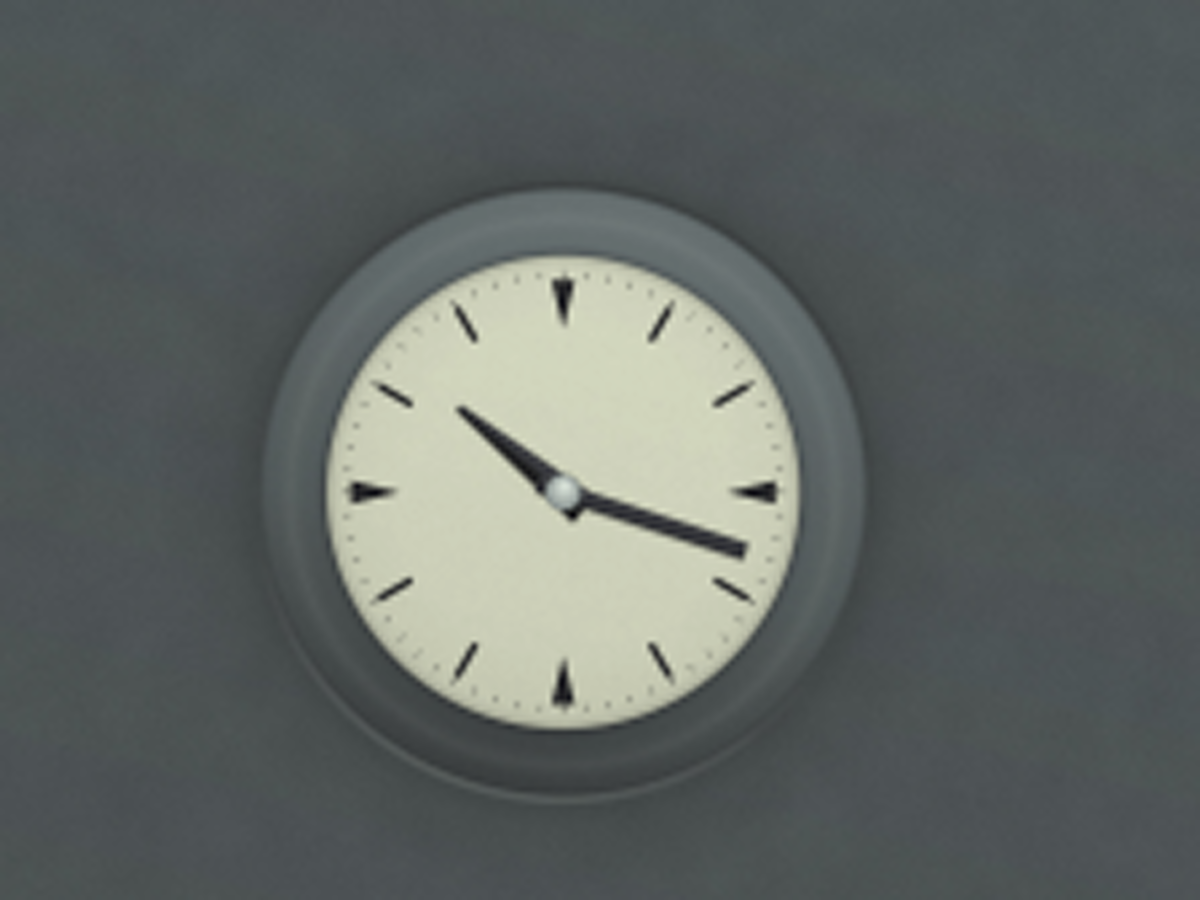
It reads 10:18
